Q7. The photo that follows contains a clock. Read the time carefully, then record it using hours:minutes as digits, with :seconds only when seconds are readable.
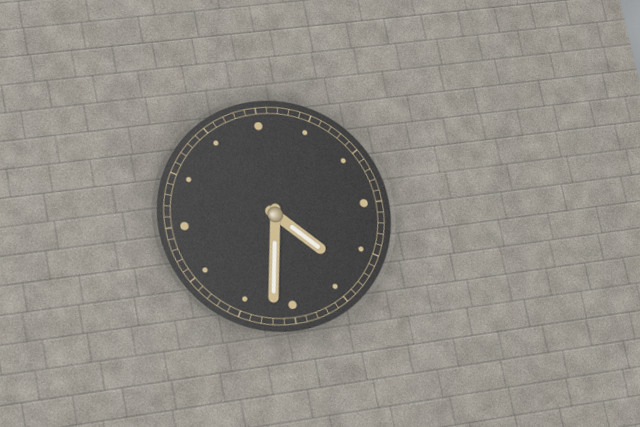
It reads 4:32
